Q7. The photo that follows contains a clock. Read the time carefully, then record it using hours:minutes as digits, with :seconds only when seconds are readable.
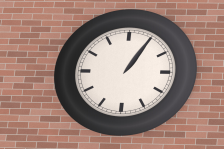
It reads 1:05
